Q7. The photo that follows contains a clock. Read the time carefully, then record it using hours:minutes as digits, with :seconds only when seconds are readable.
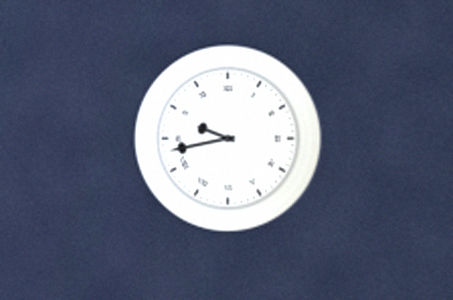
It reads 9:43
